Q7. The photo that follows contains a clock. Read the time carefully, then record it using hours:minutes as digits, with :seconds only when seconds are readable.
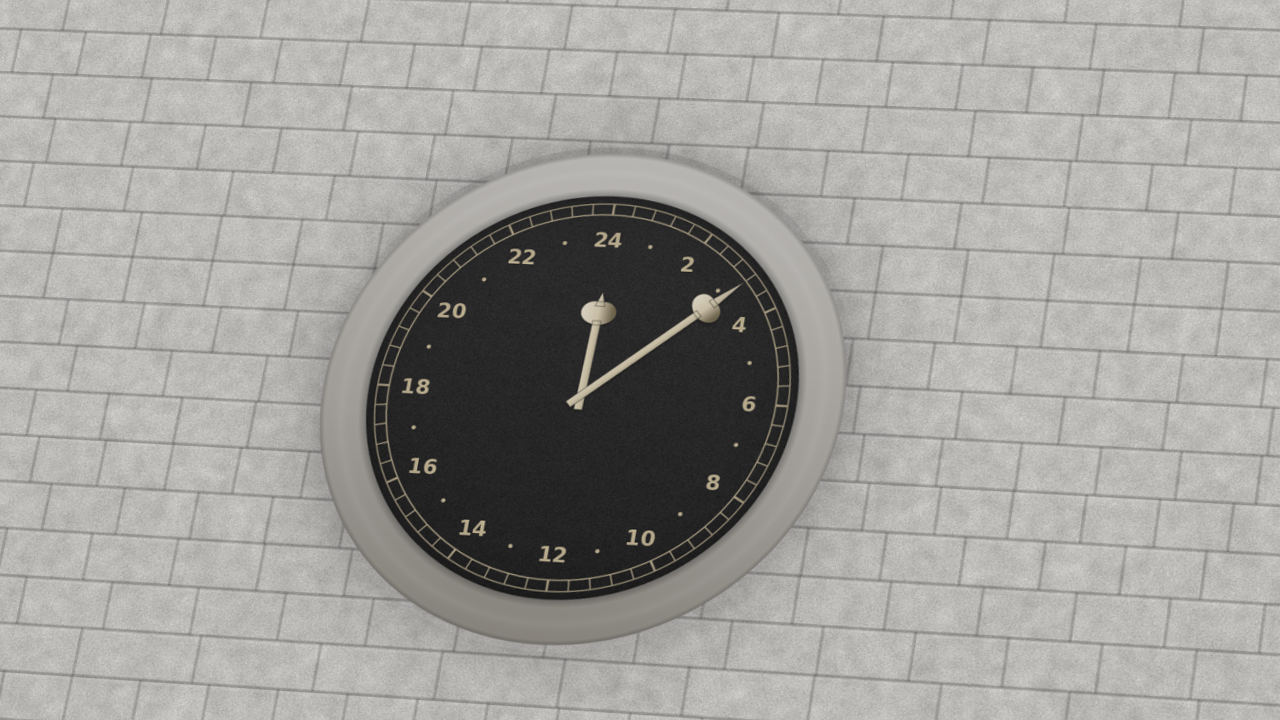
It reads 0:08
